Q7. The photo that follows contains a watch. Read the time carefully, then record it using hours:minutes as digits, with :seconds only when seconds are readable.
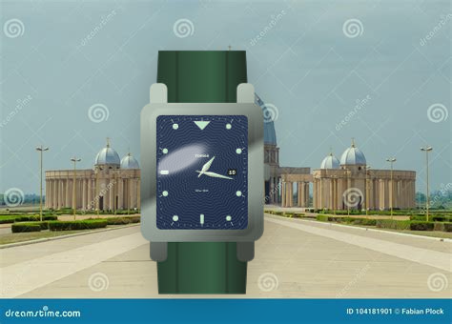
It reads 1:17
